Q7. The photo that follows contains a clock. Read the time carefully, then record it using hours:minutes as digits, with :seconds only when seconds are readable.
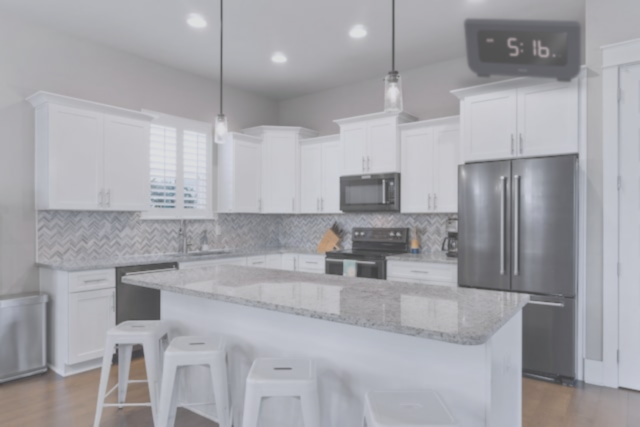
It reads 5:16
